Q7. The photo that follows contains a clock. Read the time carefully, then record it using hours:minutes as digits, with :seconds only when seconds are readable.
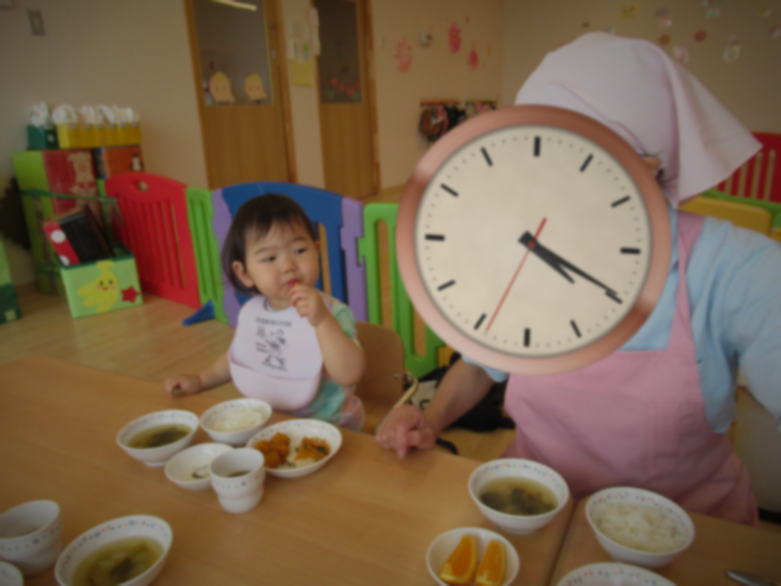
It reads 4:19:34
